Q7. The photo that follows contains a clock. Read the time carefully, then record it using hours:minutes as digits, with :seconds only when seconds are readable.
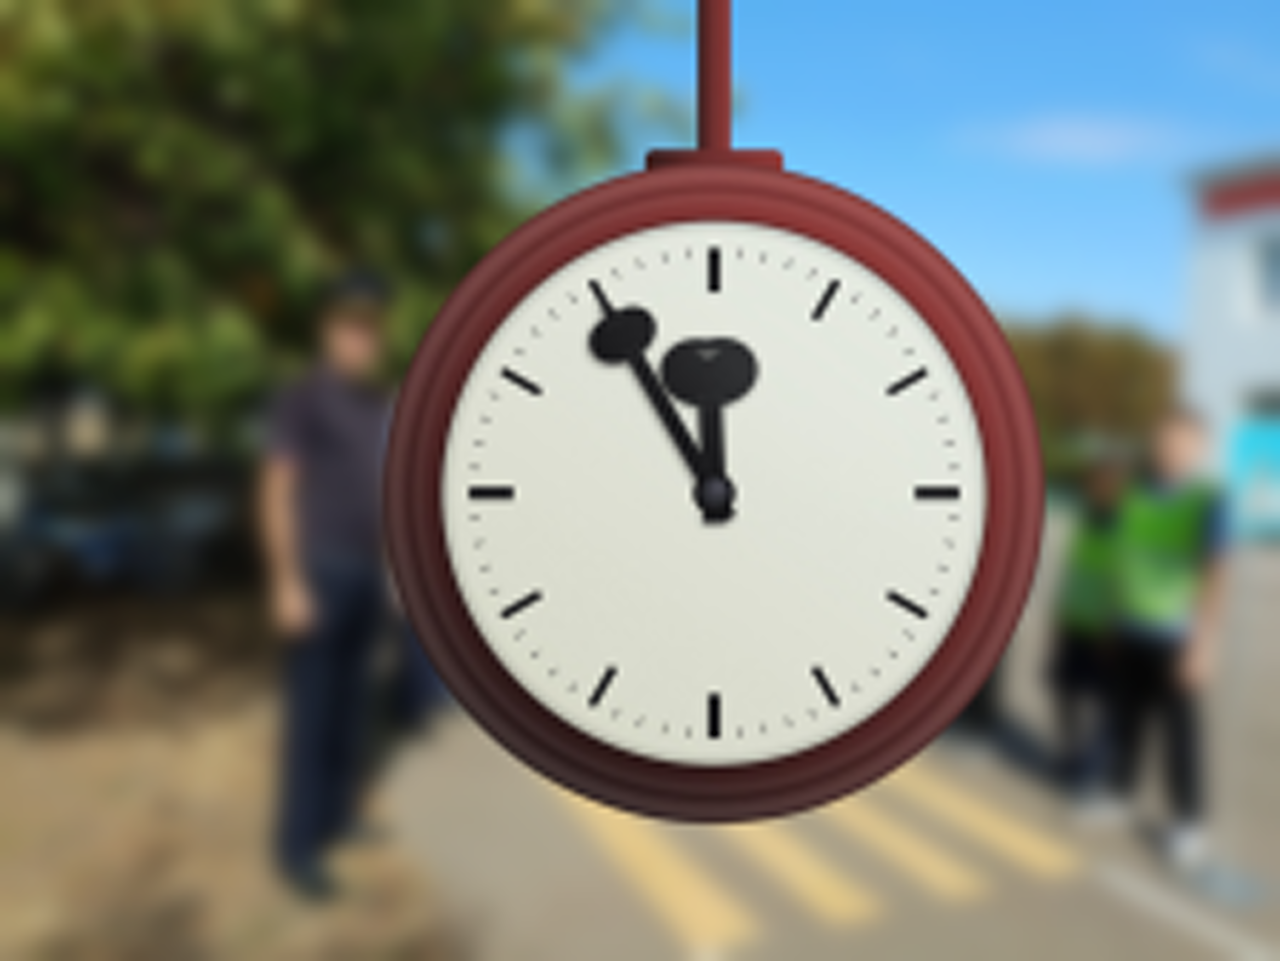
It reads 11:55
